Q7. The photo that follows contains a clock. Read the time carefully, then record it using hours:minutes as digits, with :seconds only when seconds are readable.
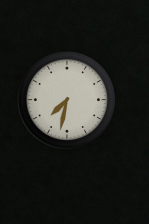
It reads 7:32
